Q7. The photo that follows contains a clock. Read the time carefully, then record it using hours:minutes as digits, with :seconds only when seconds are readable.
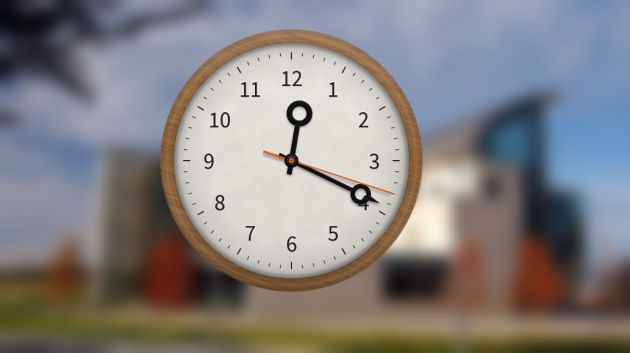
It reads 12:19:18
